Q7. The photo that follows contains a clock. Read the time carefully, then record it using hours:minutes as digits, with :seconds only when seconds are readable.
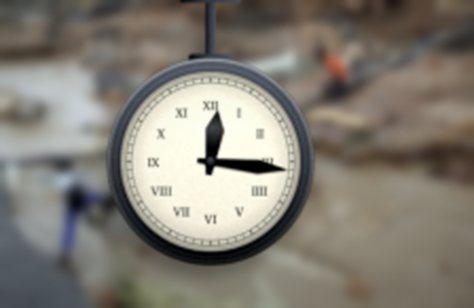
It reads 12:16
